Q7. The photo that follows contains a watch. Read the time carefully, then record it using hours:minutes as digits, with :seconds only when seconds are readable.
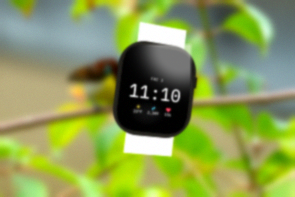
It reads 11:10
